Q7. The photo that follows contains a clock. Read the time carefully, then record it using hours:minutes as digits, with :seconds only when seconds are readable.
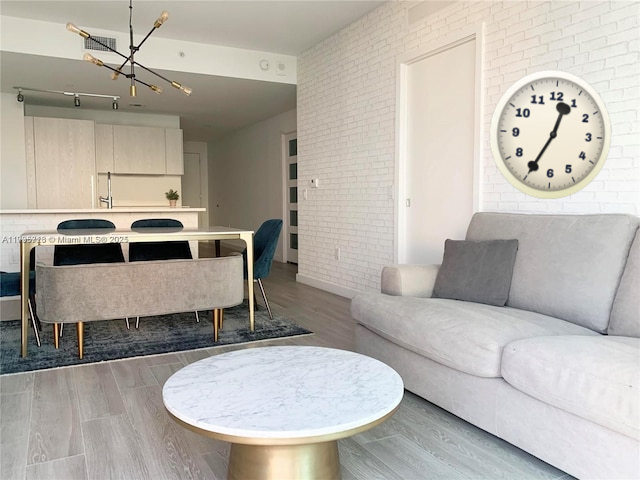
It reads 12:35
